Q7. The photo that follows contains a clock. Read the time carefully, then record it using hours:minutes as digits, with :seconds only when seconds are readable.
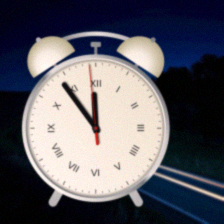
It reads 11:53:59
